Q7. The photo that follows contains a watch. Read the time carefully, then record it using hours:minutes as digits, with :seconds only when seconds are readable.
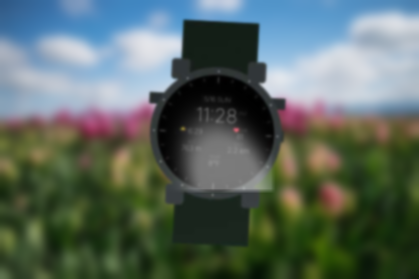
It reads 11:28
